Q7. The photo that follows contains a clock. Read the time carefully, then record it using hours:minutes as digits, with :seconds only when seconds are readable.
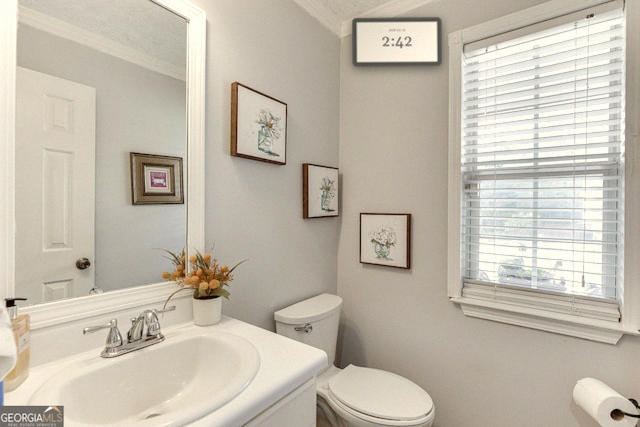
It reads 2:42
